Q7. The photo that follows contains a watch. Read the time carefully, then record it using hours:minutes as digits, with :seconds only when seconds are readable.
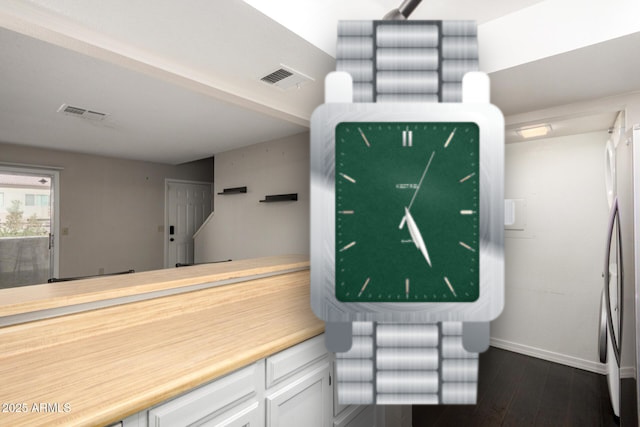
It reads 5:26:04
